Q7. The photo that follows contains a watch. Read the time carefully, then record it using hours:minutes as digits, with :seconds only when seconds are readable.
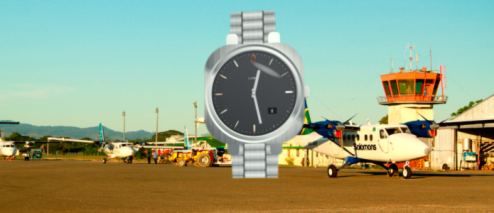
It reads 12:28
